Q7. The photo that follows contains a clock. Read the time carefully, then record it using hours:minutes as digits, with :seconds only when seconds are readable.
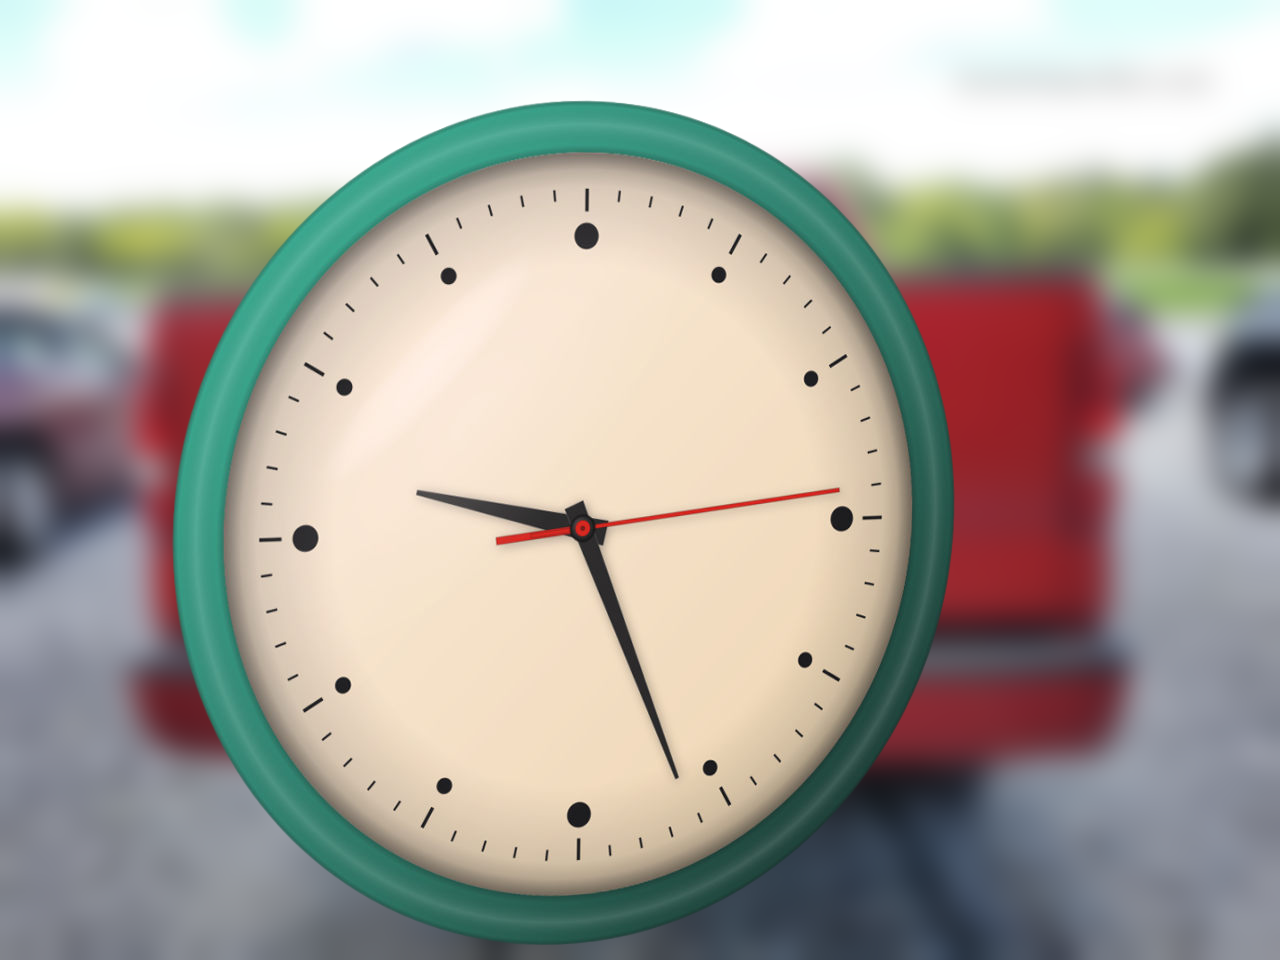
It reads 9:26:14
